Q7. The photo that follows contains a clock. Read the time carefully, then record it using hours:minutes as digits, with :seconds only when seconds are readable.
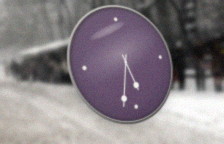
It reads 5:33
